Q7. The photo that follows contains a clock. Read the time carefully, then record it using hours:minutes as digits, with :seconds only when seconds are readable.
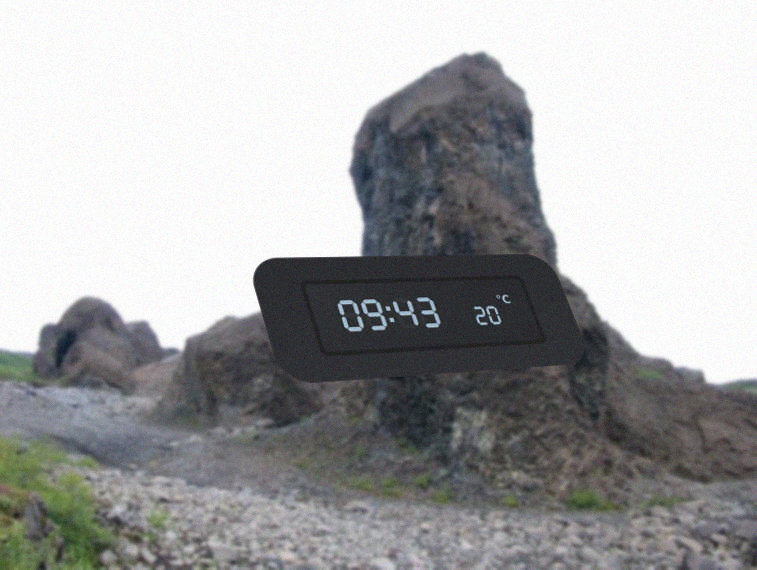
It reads 9:43
